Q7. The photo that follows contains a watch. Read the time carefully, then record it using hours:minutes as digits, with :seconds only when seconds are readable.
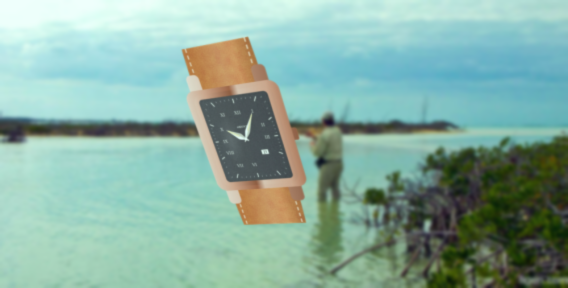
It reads 10:05
